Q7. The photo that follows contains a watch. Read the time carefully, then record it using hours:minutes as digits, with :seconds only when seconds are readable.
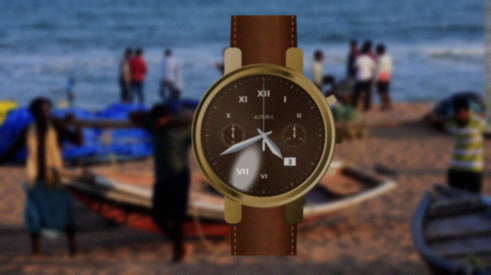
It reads 4:41
